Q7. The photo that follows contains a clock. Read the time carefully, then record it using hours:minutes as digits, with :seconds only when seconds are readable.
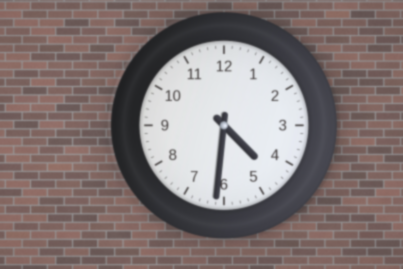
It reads 4:31
